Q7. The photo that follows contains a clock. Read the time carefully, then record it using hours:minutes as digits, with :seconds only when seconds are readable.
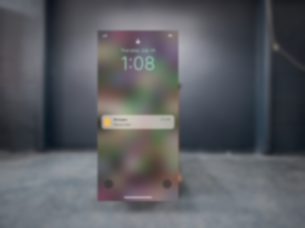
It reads 1:08
